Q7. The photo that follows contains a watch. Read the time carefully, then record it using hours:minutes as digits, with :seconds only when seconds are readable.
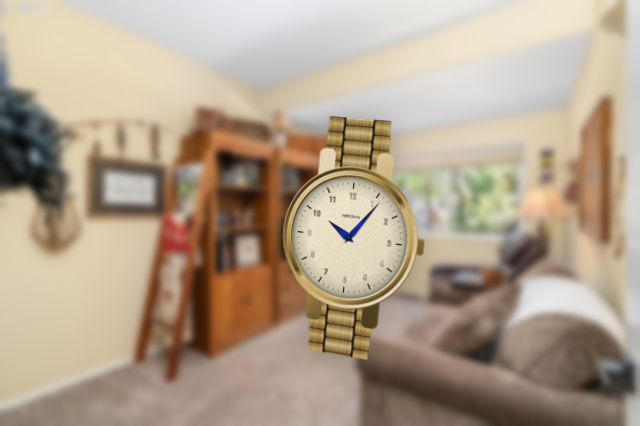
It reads 10:06
